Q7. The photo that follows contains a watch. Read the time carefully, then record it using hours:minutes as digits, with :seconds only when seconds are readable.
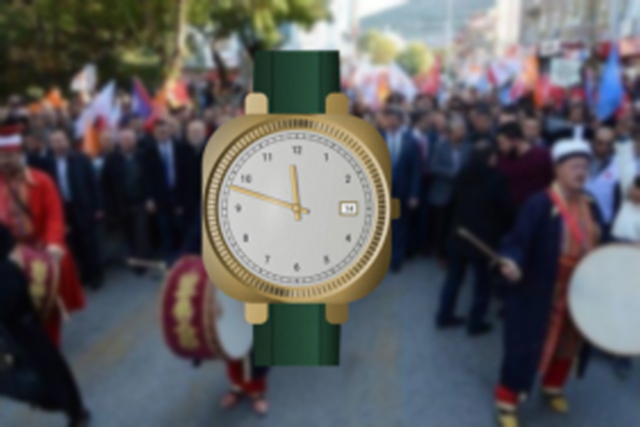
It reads 11:48
